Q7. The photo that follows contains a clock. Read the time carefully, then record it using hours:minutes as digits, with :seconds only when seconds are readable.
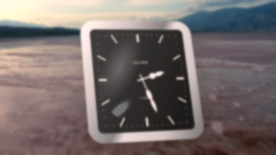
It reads 2:27
